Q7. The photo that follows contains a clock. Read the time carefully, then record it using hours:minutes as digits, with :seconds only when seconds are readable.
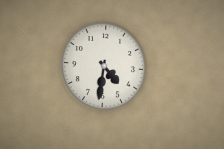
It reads 4:31
